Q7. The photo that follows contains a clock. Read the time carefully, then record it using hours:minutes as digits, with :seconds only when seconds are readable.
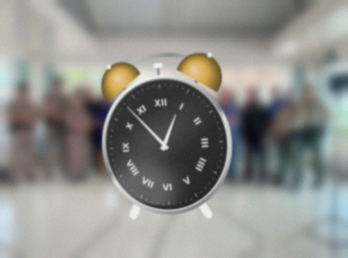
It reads 12:53
